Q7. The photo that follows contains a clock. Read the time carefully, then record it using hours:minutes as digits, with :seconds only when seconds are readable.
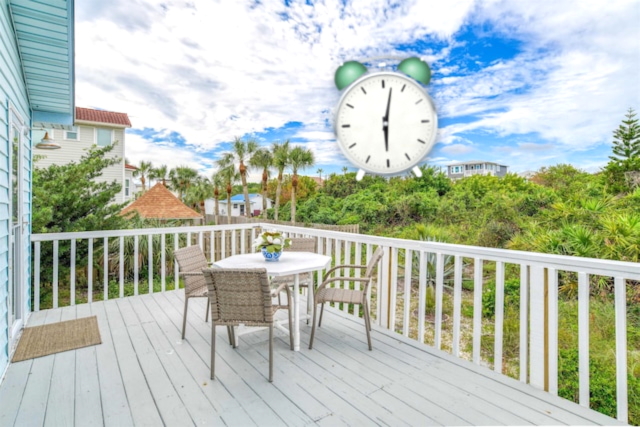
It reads 6:02
